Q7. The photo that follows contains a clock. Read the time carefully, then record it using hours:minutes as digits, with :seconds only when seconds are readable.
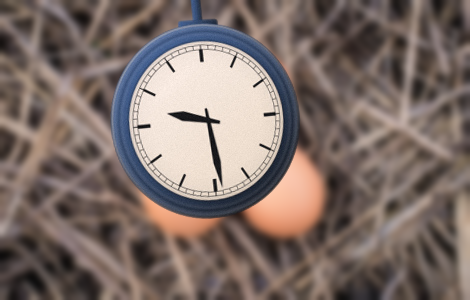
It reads 9:29
